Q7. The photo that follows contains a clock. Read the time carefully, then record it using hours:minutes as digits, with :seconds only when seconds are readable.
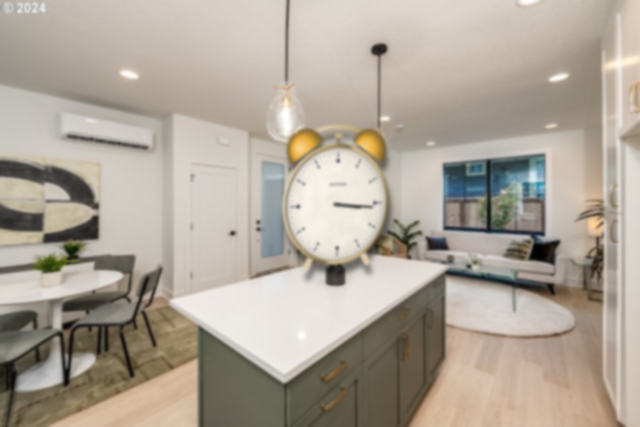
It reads 3:16
